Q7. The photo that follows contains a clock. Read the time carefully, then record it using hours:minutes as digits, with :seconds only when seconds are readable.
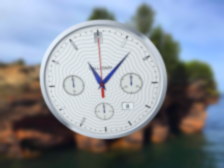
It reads 11:07
